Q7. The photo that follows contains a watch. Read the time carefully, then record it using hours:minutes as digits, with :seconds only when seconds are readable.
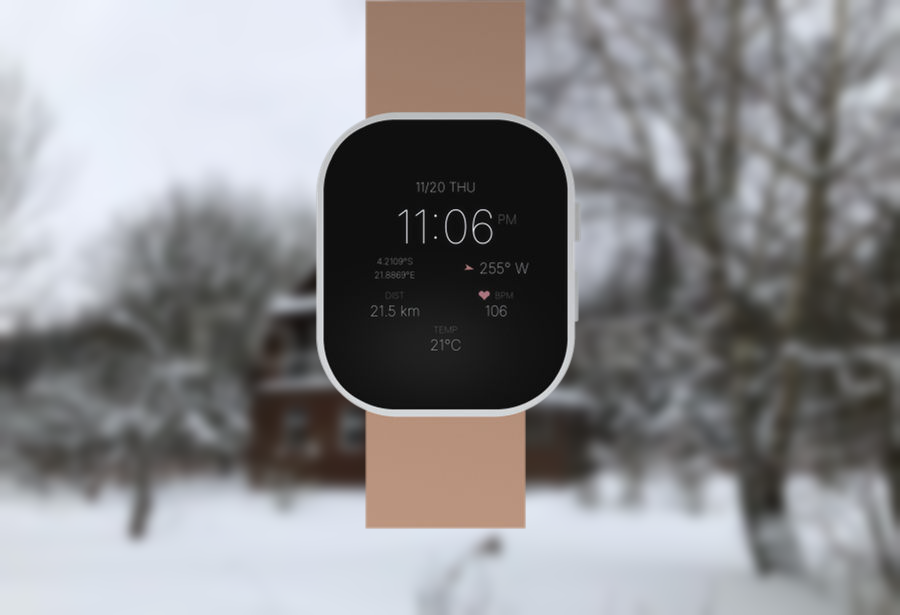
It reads 11:06
